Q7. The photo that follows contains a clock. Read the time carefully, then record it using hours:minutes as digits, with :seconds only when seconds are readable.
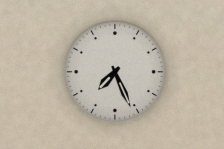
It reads 7:26
